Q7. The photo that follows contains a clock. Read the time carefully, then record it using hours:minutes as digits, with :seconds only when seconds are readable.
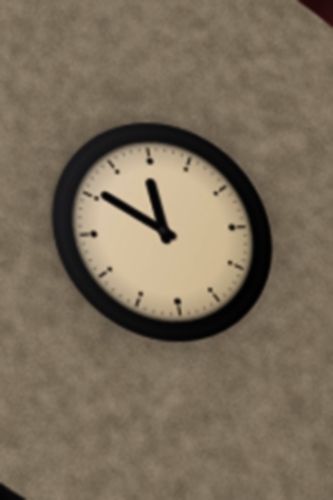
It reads 11:51
